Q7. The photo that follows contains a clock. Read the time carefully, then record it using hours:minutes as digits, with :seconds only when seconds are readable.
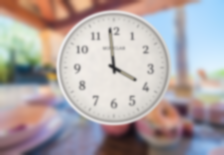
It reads 3:59
